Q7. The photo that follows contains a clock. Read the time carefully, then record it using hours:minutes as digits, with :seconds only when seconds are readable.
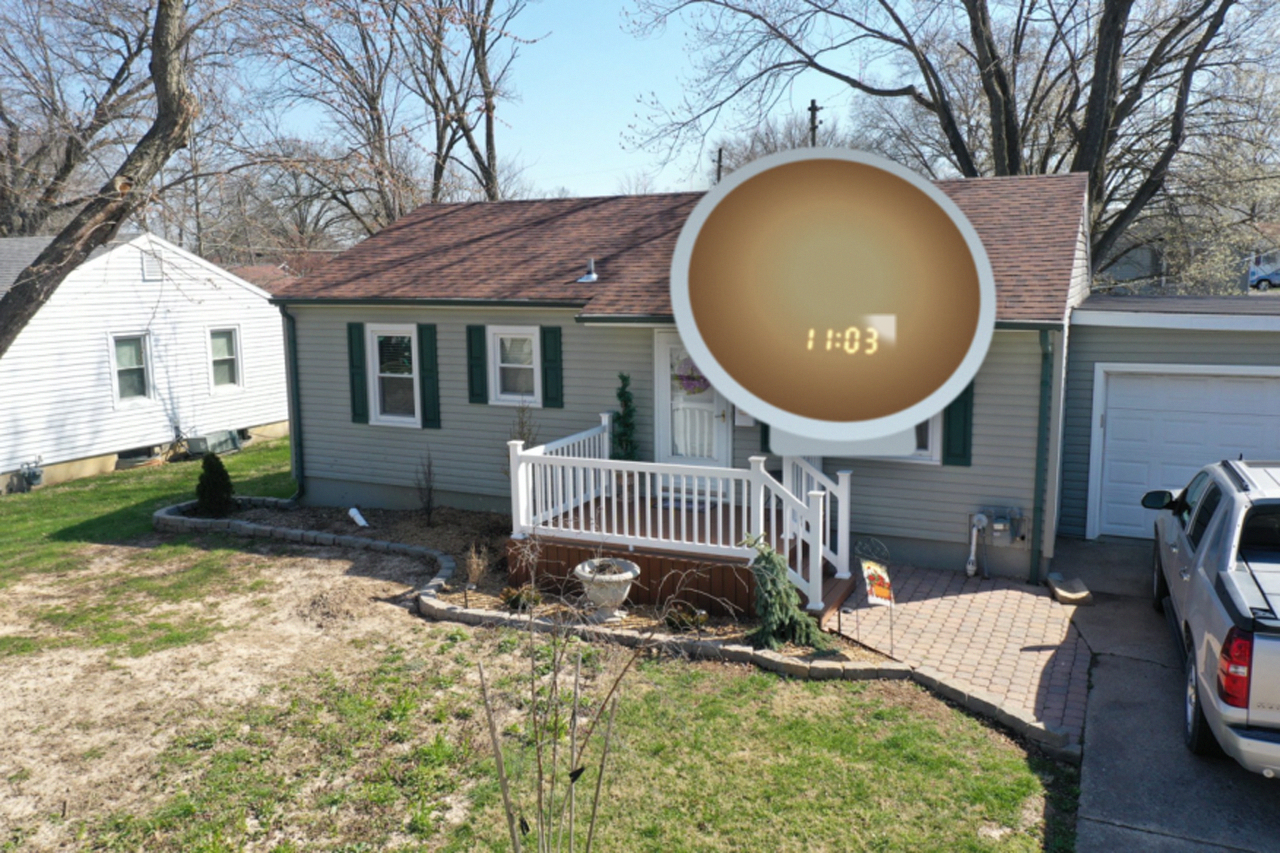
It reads 11:03
